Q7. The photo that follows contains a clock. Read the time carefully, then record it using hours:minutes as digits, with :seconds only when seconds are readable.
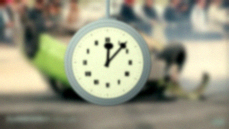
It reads 12:07
